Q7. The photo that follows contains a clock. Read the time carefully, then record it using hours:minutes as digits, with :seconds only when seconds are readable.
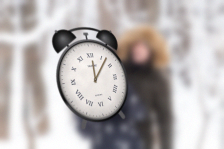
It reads 12:07
